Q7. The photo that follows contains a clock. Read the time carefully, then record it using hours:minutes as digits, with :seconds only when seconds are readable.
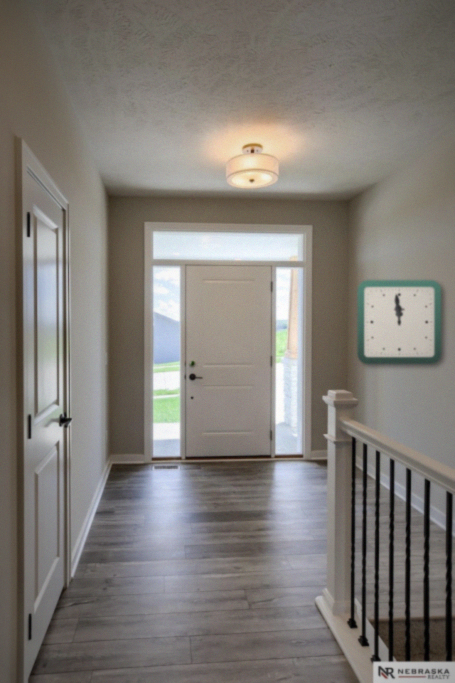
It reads 11:59
